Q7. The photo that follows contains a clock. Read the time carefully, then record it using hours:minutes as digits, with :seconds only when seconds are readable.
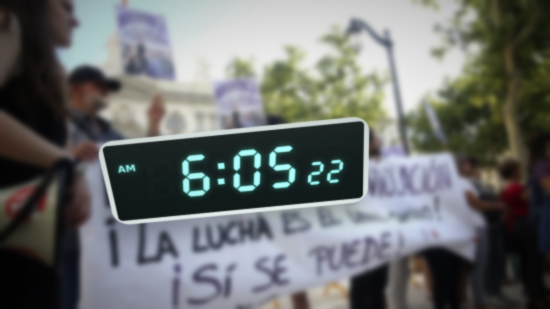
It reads 6:05:22
